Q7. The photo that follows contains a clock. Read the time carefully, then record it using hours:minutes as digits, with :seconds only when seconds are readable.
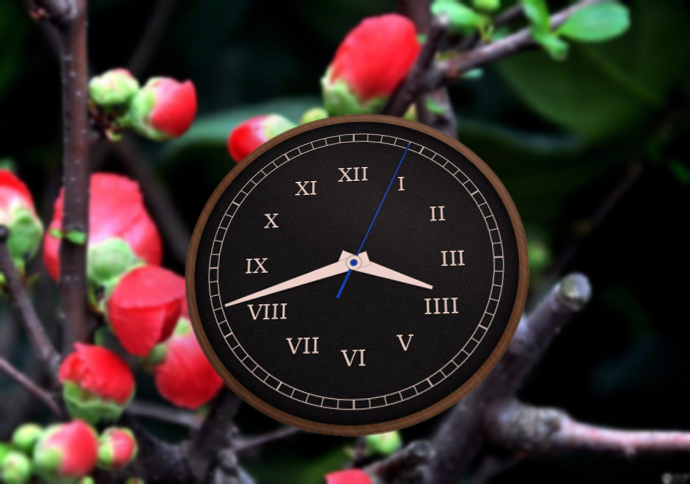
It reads 3:42:04
